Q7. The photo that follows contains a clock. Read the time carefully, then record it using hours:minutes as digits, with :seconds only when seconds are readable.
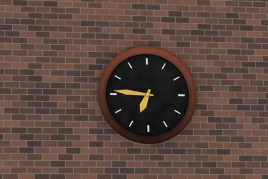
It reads 6:46
